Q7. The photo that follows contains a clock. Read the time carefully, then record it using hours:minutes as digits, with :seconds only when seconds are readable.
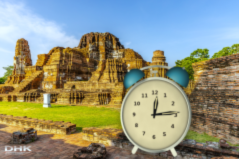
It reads 12:14
